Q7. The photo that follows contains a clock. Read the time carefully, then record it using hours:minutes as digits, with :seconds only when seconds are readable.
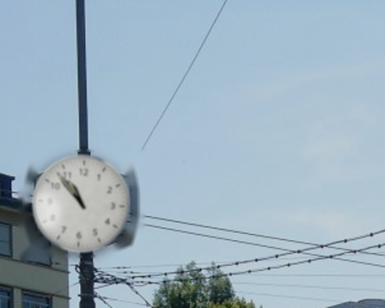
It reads 10:53
